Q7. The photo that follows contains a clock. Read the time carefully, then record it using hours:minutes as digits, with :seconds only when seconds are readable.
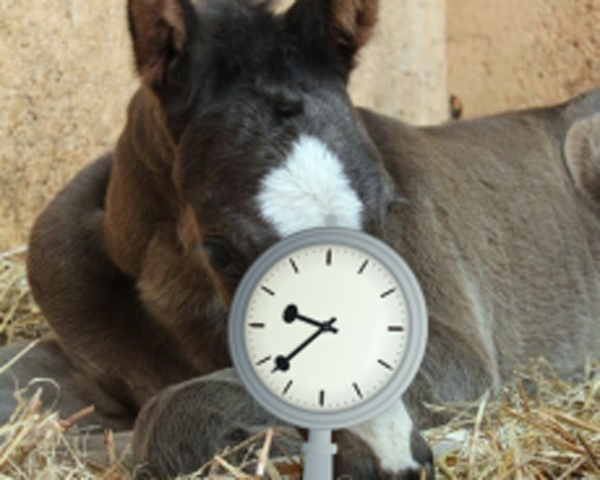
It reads 9:38
